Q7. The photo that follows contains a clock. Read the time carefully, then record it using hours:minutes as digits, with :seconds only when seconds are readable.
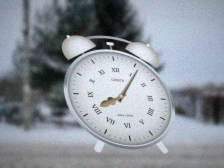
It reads 8:06
